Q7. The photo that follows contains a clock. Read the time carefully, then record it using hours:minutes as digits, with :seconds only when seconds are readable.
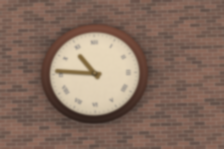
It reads 10:46
